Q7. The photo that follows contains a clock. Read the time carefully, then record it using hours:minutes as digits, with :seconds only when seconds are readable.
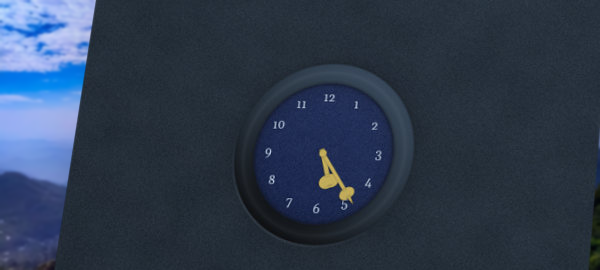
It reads 5:24
